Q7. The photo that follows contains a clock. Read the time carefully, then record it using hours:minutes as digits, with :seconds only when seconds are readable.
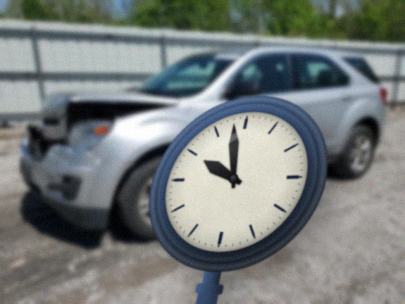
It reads 9:58
